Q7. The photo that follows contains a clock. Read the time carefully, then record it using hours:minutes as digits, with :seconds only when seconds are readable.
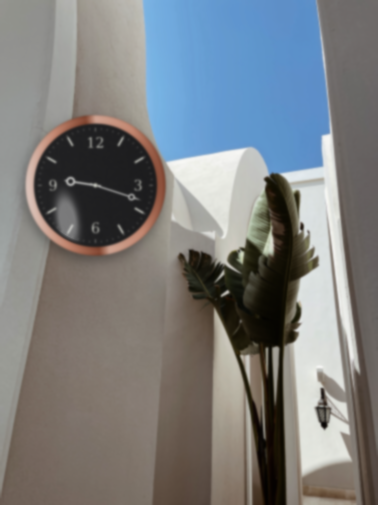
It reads 9:18
